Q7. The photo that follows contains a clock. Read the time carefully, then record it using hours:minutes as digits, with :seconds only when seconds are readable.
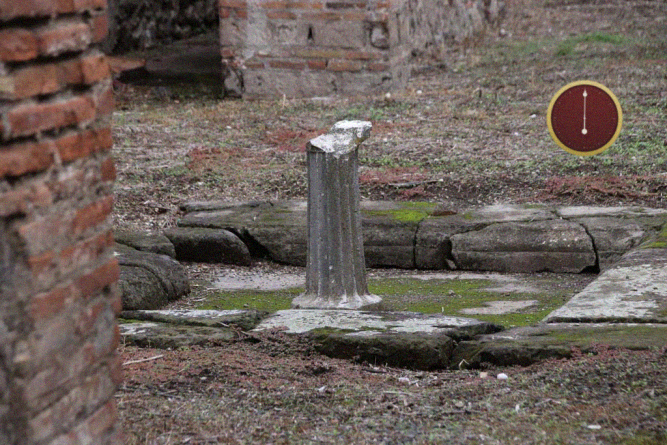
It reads 6:00
